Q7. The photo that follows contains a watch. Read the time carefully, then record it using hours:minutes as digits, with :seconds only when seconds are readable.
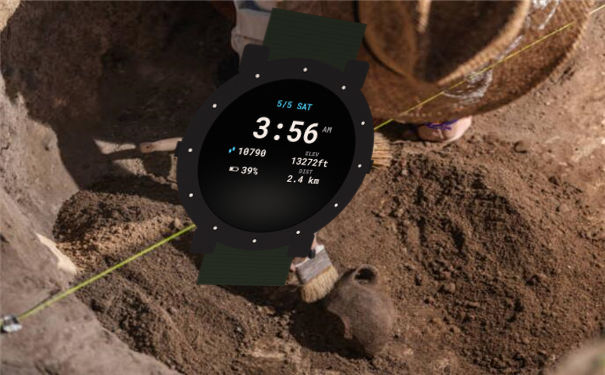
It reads 3:56
